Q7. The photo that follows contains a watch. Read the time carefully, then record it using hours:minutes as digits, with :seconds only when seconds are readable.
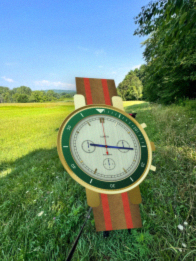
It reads 9:16
